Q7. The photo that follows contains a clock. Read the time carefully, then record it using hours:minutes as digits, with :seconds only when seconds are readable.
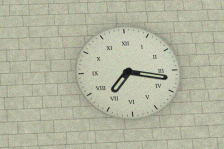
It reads 7:17
